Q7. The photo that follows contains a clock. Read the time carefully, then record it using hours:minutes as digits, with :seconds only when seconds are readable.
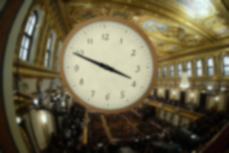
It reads 3:49
